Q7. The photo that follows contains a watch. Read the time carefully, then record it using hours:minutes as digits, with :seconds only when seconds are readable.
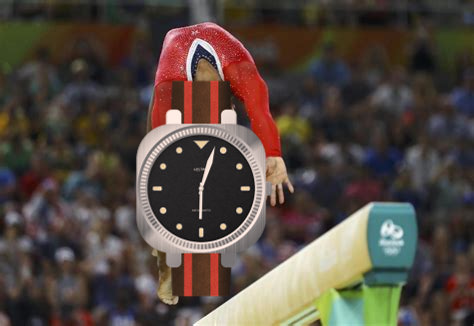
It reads 6:03
